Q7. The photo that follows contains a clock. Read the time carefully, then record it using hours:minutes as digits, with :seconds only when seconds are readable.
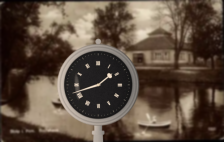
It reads 1:42
